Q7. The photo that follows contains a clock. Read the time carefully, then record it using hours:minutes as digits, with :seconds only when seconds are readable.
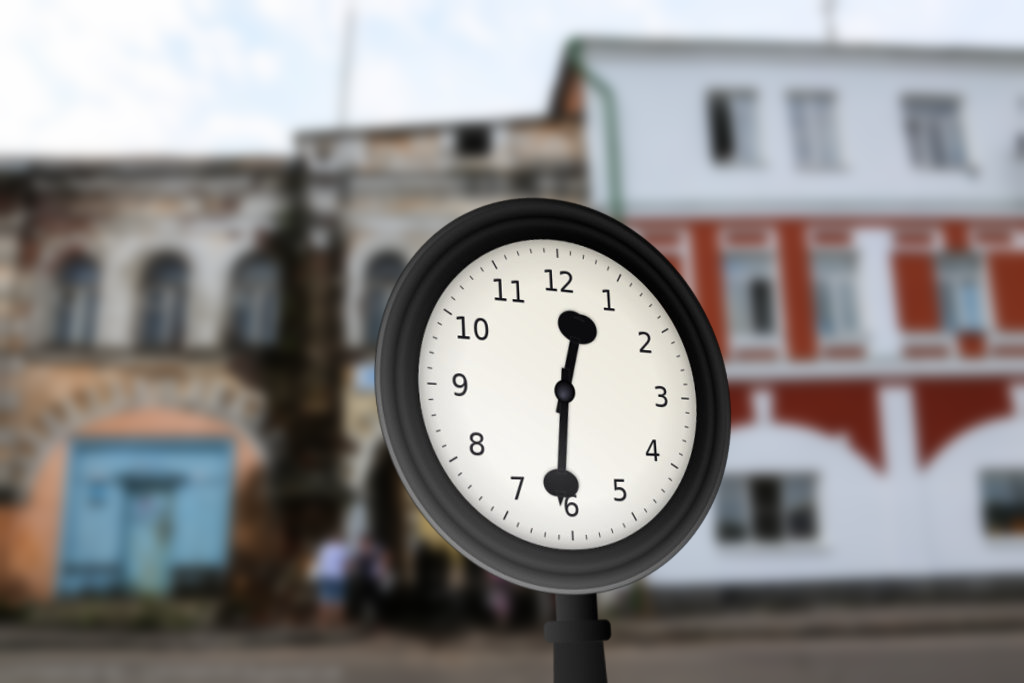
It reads 12:31
